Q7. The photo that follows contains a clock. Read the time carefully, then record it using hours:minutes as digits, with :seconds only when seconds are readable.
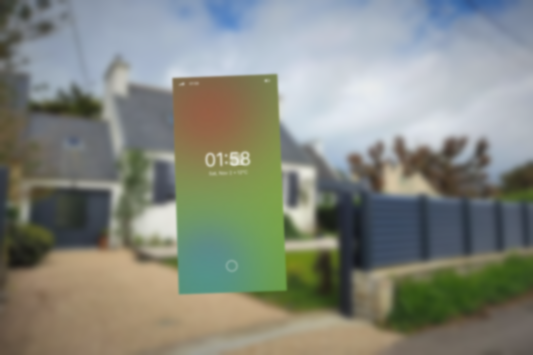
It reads 1:58
